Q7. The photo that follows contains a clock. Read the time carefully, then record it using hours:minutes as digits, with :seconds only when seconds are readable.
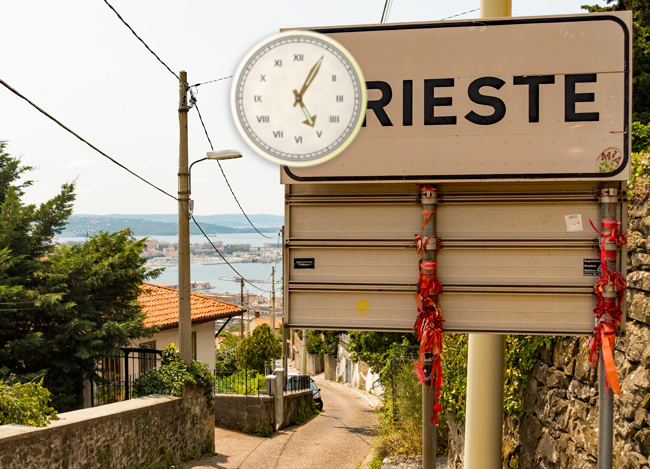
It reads 5:05
